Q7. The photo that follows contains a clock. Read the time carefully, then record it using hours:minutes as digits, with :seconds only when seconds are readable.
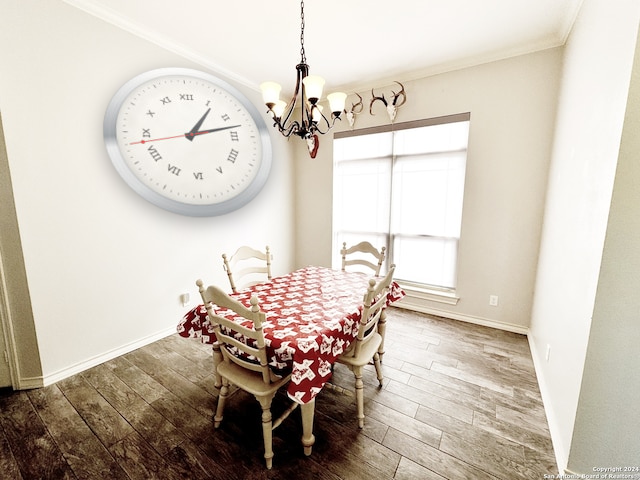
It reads 1:12:43
